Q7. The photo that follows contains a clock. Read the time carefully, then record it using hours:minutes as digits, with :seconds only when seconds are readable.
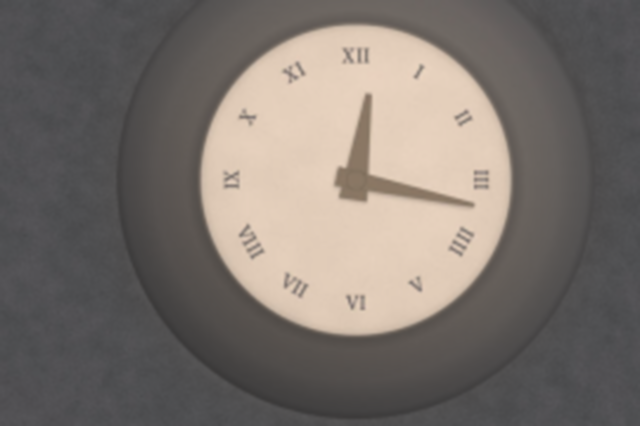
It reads 12:17
